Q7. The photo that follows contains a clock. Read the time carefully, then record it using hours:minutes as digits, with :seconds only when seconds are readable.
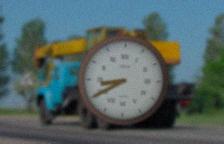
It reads 8:40
